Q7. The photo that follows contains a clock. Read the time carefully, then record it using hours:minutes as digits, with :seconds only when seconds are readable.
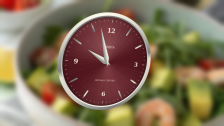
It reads 9:57
